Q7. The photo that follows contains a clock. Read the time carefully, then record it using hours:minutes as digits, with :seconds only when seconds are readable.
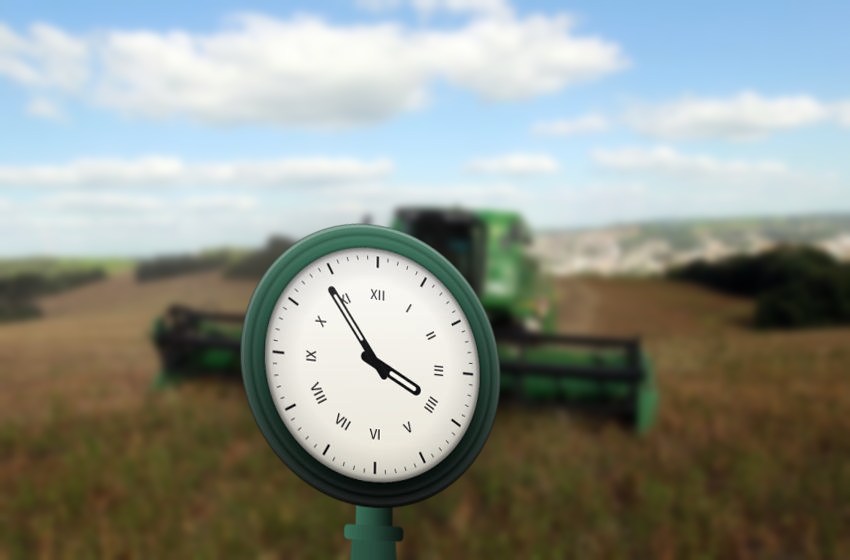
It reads 3:54
